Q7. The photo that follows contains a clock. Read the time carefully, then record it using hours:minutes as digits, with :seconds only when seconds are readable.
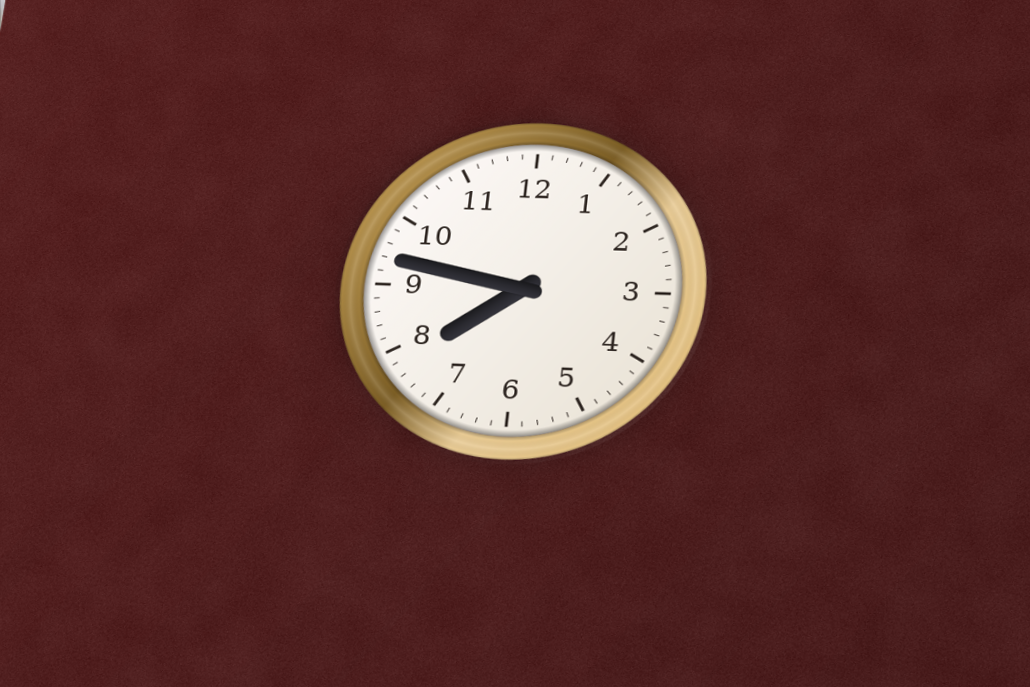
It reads 7:47
